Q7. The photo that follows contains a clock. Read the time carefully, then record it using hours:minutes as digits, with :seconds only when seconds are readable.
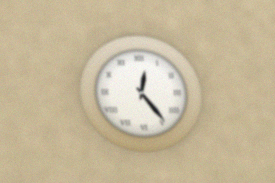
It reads 12:24
